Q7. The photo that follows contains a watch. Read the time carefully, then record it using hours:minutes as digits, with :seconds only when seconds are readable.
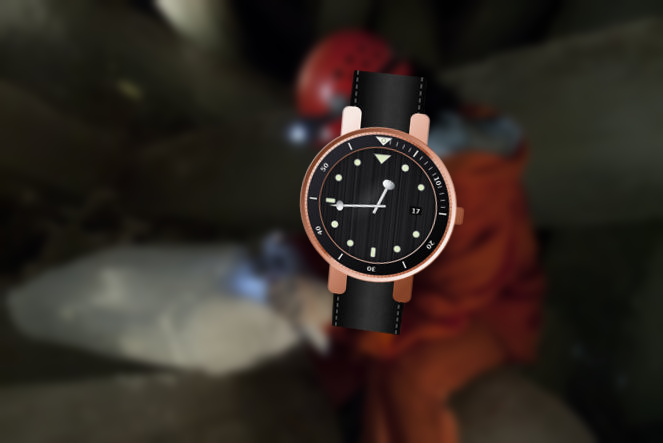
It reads 12:44
